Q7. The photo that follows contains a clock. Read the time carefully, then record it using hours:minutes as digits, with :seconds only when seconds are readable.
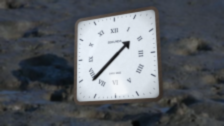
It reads 1:38
